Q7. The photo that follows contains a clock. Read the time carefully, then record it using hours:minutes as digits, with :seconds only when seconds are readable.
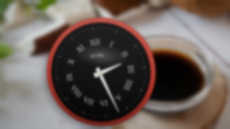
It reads 2:27
